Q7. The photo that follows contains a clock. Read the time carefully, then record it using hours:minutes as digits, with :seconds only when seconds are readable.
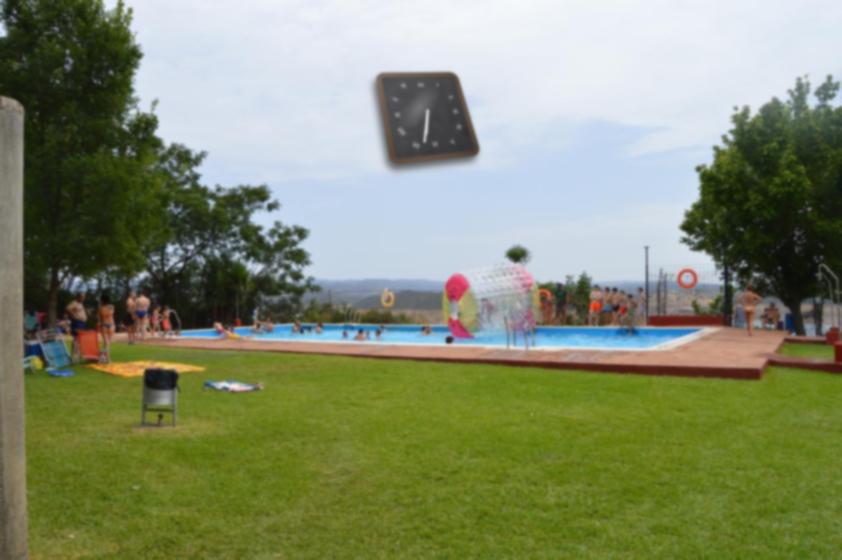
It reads 6:33
